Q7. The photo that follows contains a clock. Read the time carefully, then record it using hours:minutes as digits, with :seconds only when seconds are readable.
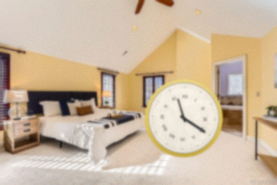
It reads 11:20
